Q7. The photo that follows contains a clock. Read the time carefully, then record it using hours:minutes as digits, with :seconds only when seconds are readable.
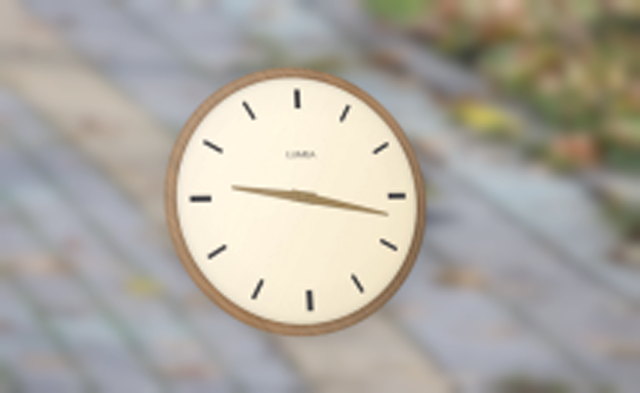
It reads 9:17
